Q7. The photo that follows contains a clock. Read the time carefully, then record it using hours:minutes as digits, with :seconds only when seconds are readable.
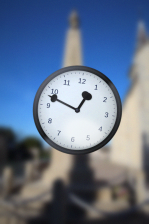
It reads 12:48
